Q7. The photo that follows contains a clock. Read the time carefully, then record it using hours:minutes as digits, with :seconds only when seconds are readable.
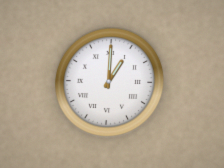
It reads 1:00
